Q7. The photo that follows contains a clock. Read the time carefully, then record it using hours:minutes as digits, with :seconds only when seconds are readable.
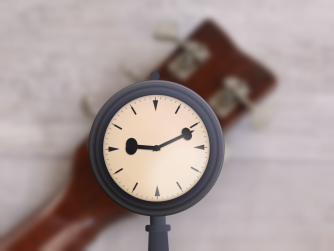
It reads 9:11
